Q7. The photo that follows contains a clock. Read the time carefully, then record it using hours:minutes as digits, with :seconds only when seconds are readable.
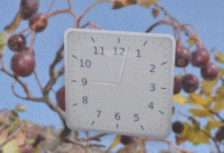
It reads 9:02
